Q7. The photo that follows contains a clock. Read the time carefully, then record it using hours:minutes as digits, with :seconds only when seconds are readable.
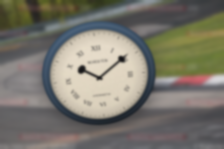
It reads 10:09
